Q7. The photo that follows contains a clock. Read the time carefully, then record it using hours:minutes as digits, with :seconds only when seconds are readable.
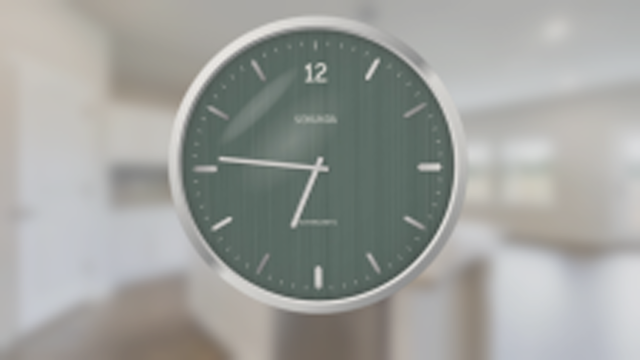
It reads 6:46
